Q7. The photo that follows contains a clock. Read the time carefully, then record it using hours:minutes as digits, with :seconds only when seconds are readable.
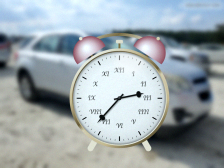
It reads 2:37
